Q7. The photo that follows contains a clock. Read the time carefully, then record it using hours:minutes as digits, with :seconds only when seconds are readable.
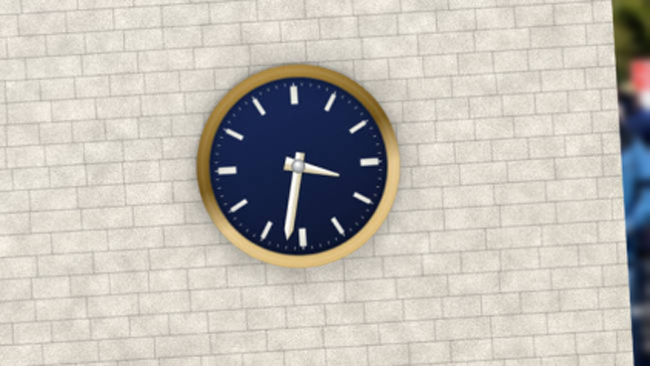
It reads 3:32
